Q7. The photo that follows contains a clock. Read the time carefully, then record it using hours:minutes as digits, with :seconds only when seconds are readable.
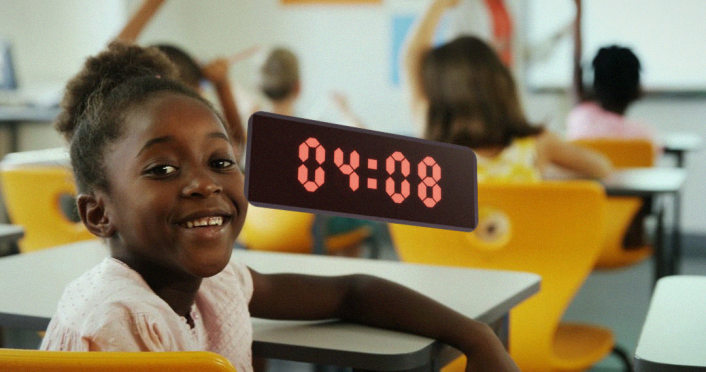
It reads 4:08
